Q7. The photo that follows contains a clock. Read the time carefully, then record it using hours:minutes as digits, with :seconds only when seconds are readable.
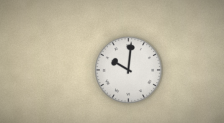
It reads 10:01
